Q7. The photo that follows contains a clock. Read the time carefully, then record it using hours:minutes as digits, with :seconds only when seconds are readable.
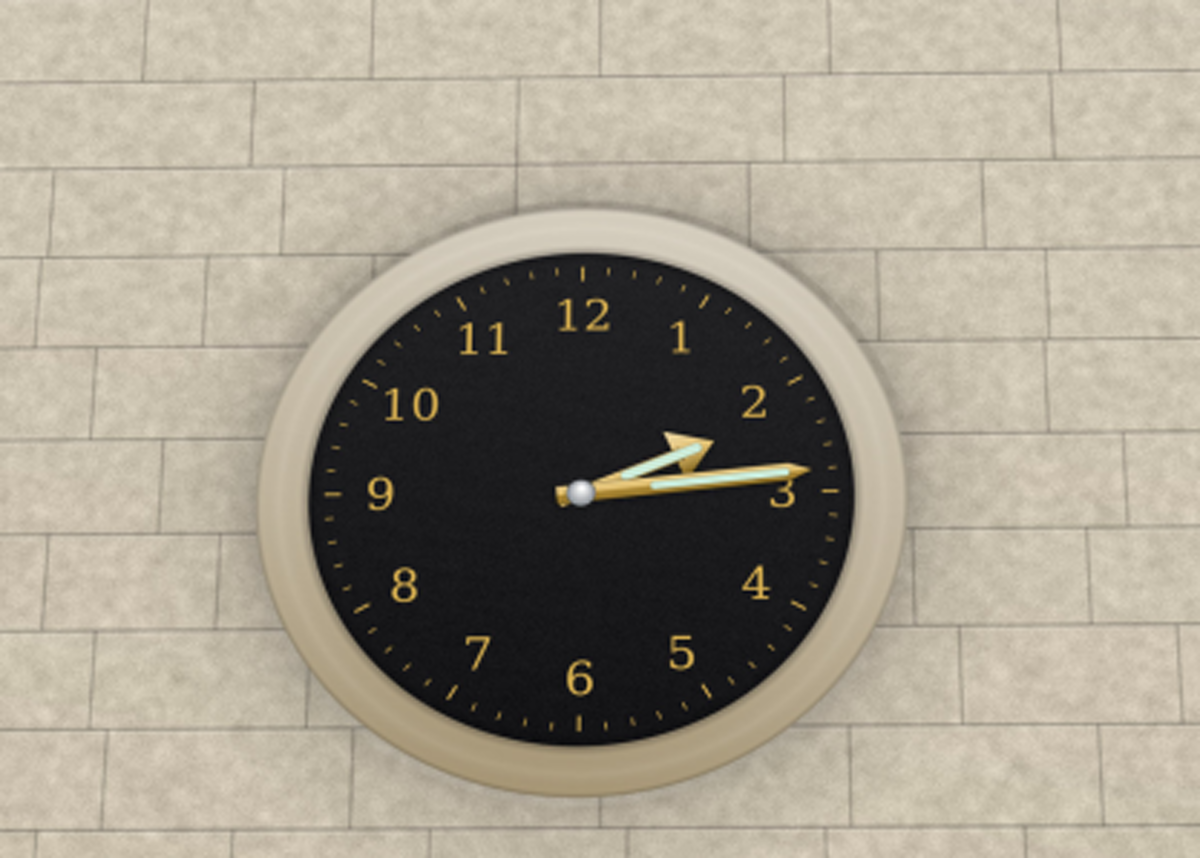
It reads 2:14
